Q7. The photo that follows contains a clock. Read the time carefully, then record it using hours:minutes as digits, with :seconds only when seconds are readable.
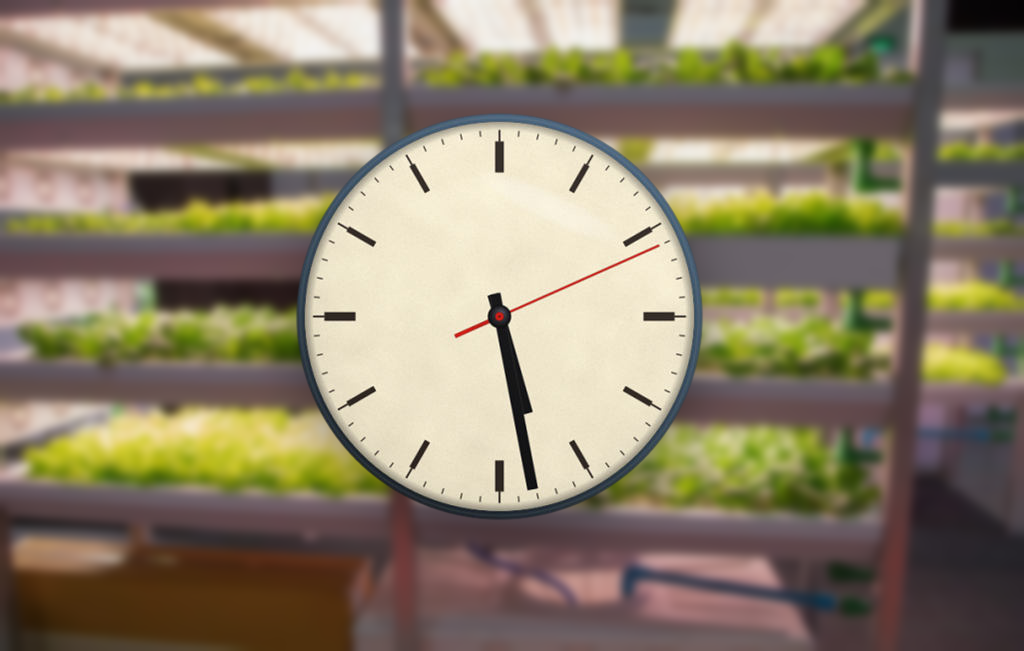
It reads 5:28:11
